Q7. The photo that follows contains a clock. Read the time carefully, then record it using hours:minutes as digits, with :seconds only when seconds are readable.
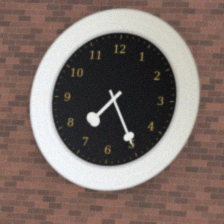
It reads 7:25
